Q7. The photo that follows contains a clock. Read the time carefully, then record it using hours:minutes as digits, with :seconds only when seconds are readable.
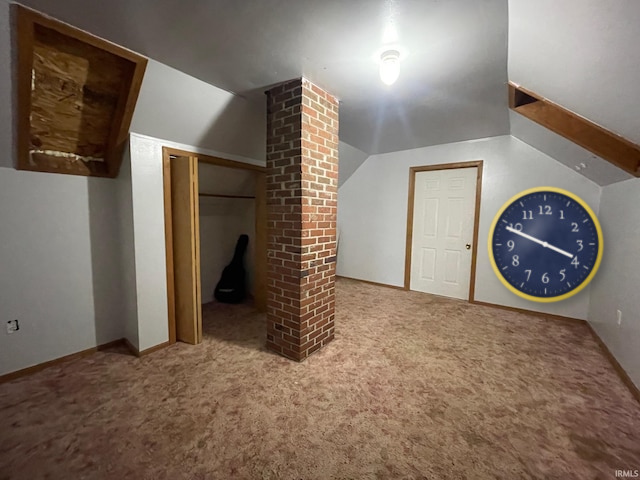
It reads 3:49
